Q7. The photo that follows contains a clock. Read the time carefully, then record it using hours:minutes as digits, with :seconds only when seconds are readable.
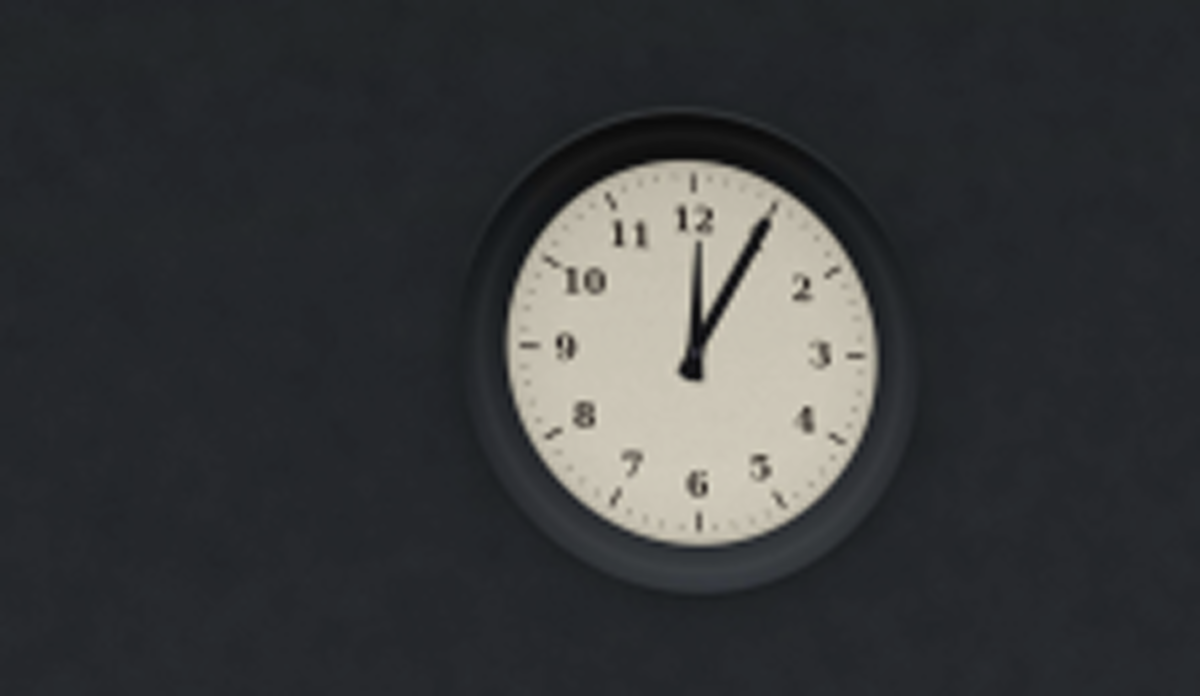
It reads 12:05
